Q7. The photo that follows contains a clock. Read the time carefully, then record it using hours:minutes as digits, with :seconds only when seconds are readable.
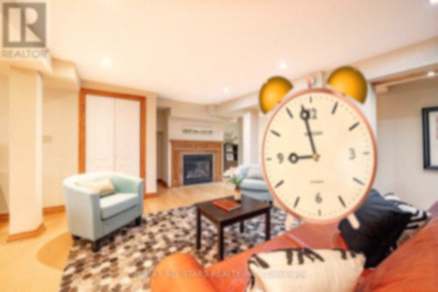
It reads 8:58
